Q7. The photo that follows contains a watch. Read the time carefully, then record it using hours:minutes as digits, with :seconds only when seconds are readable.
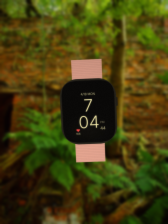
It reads 7:04
